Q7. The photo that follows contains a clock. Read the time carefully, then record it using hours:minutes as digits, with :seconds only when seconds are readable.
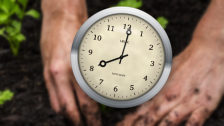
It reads 8:01
